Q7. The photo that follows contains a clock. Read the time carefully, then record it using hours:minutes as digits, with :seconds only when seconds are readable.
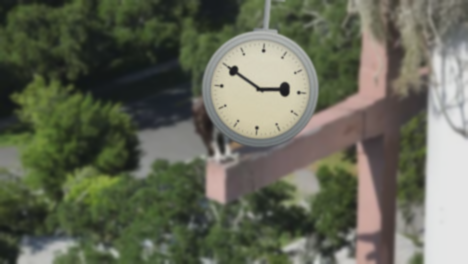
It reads 2:50
